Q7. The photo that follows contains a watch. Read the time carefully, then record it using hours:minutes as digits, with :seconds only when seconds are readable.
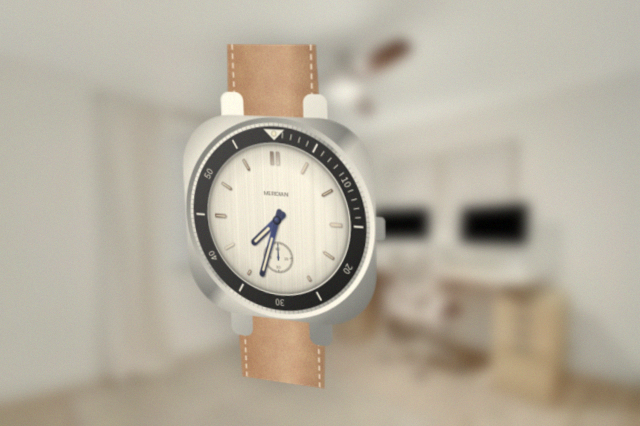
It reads 7:33
